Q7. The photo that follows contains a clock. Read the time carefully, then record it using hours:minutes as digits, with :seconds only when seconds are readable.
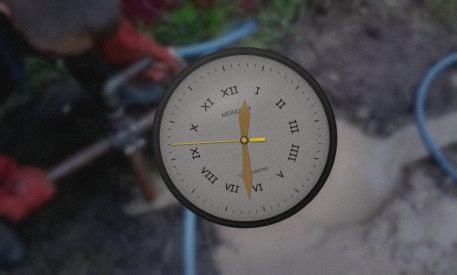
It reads 12:31:47
